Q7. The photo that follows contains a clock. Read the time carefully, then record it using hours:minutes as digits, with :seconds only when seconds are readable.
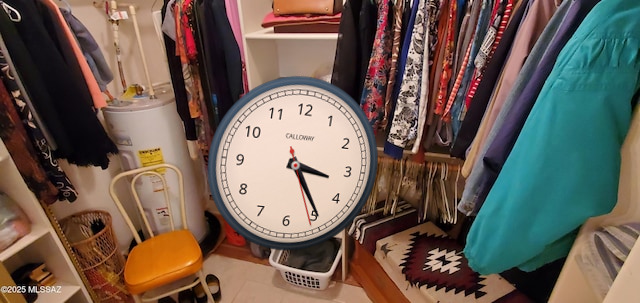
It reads 3:24:26
